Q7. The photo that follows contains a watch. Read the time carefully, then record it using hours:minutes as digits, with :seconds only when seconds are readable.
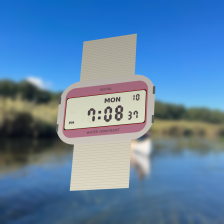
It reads 7:08:37
